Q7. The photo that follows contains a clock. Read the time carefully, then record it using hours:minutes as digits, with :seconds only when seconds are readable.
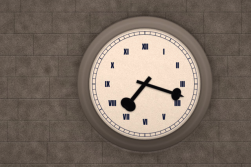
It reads 7:18
